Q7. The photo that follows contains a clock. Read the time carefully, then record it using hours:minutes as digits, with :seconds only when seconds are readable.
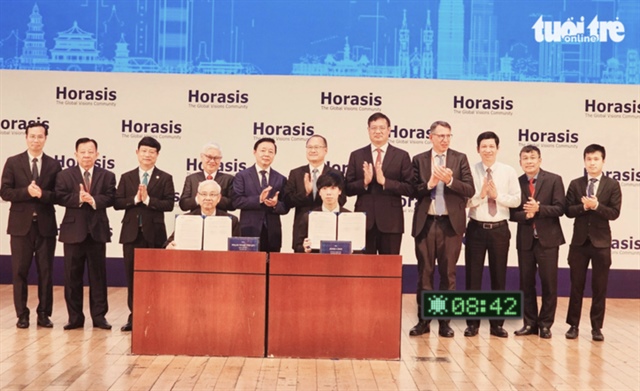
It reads 8:42
